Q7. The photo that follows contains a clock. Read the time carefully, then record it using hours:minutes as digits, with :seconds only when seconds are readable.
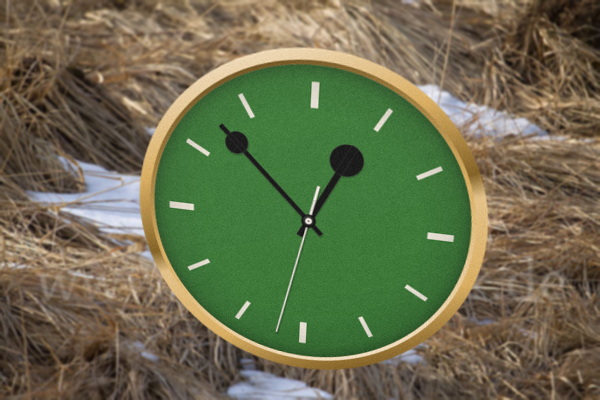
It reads 12:52:32
